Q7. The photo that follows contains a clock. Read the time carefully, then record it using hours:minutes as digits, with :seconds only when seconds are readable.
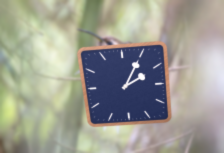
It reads 2:05
